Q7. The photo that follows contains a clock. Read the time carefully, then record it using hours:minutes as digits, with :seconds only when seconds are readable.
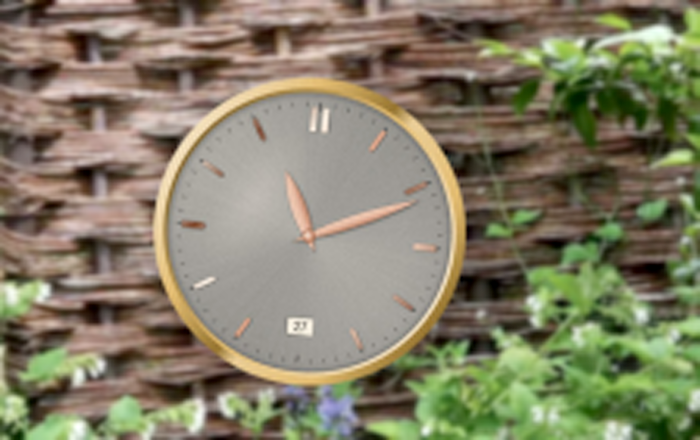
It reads 11:11
